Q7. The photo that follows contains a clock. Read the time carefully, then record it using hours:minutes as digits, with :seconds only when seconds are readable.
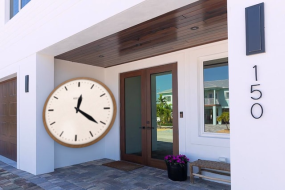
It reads 12:21
